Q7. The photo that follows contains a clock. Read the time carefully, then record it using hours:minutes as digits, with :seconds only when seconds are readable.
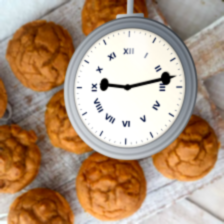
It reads 9:13
